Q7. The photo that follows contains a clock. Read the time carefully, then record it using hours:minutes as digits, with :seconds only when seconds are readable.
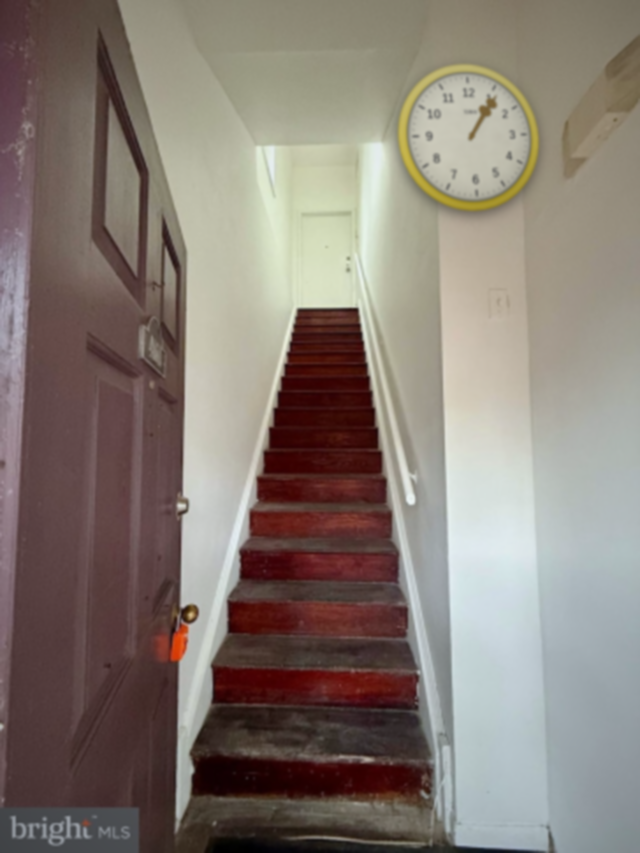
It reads 1:06
